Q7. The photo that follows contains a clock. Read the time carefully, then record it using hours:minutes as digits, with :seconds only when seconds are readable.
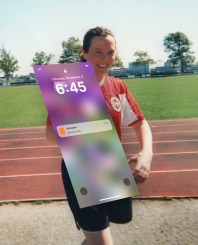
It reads 6:45
